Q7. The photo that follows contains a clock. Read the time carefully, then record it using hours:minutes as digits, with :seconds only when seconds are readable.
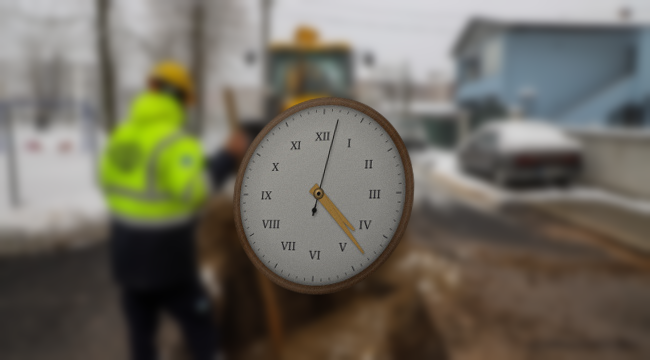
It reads 4:23:02
